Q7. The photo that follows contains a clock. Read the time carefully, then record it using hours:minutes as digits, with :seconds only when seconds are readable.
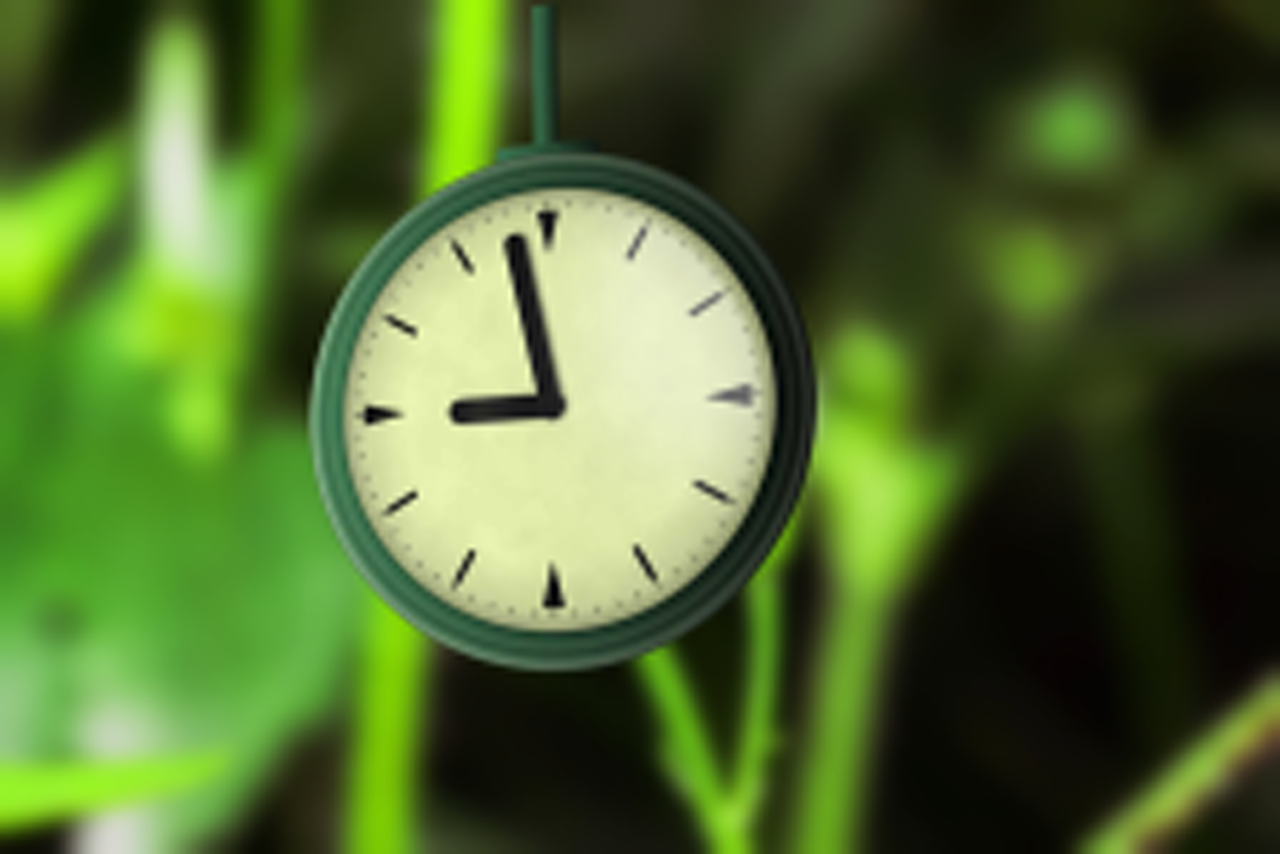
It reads 8:58
